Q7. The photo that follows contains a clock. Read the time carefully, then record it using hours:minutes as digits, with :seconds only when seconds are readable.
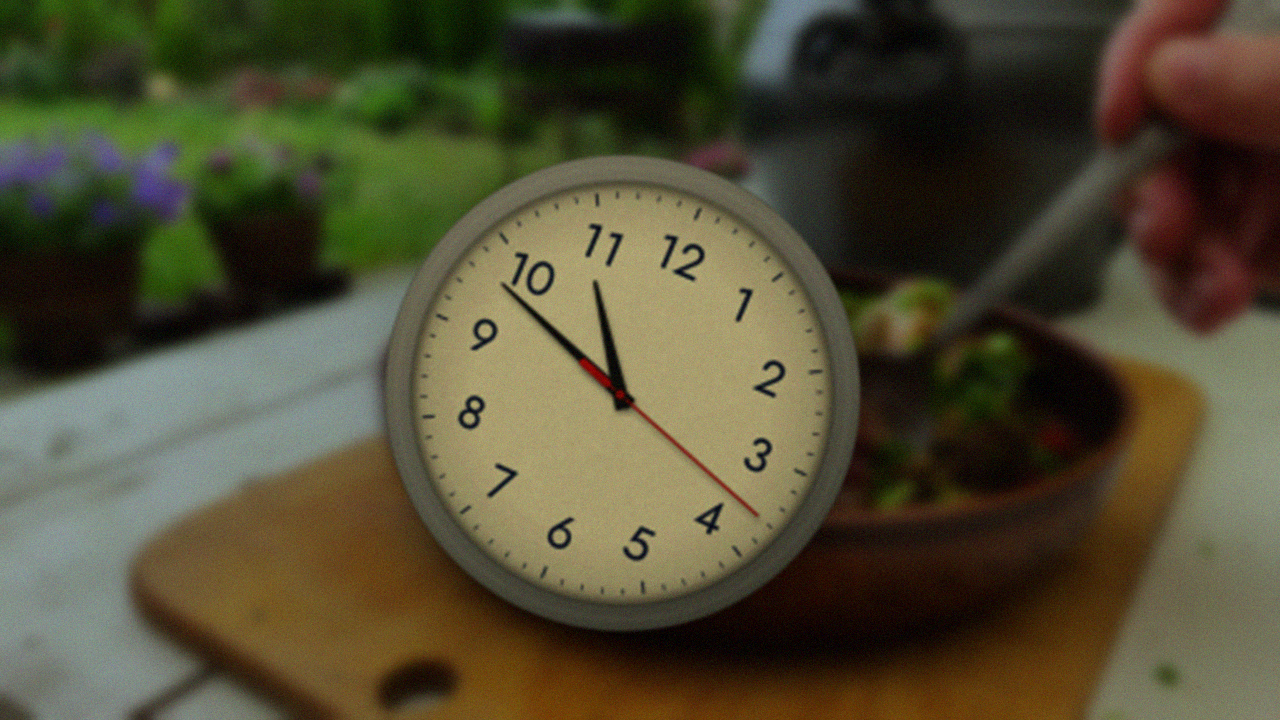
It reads 10:48:18
